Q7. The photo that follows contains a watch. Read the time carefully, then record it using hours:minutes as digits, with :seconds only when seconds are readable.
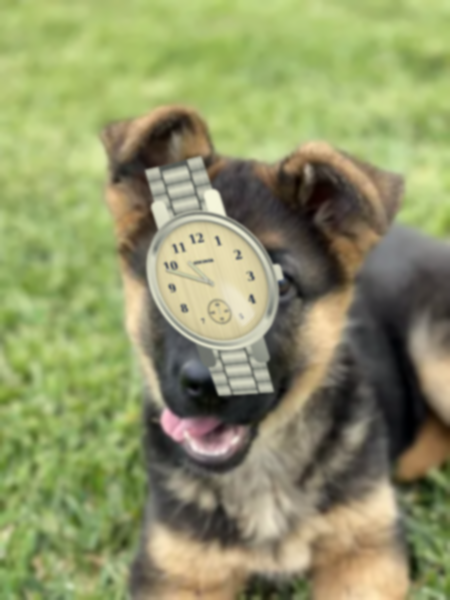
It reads 10:49
